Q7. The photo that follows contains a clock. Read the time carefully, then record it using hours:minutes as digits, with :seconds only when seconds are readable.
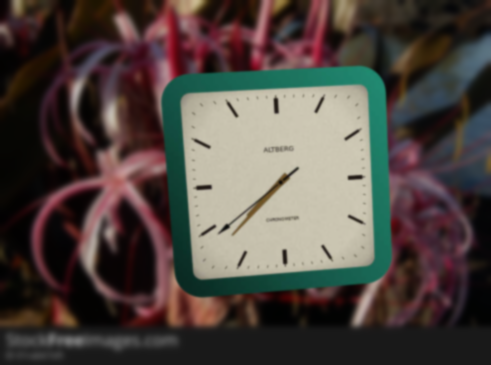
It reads 7:37:39
